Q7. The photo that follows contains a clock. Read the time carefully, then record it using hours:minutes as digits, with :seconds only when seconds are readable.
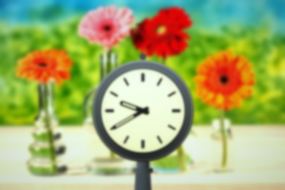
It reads 9:40
